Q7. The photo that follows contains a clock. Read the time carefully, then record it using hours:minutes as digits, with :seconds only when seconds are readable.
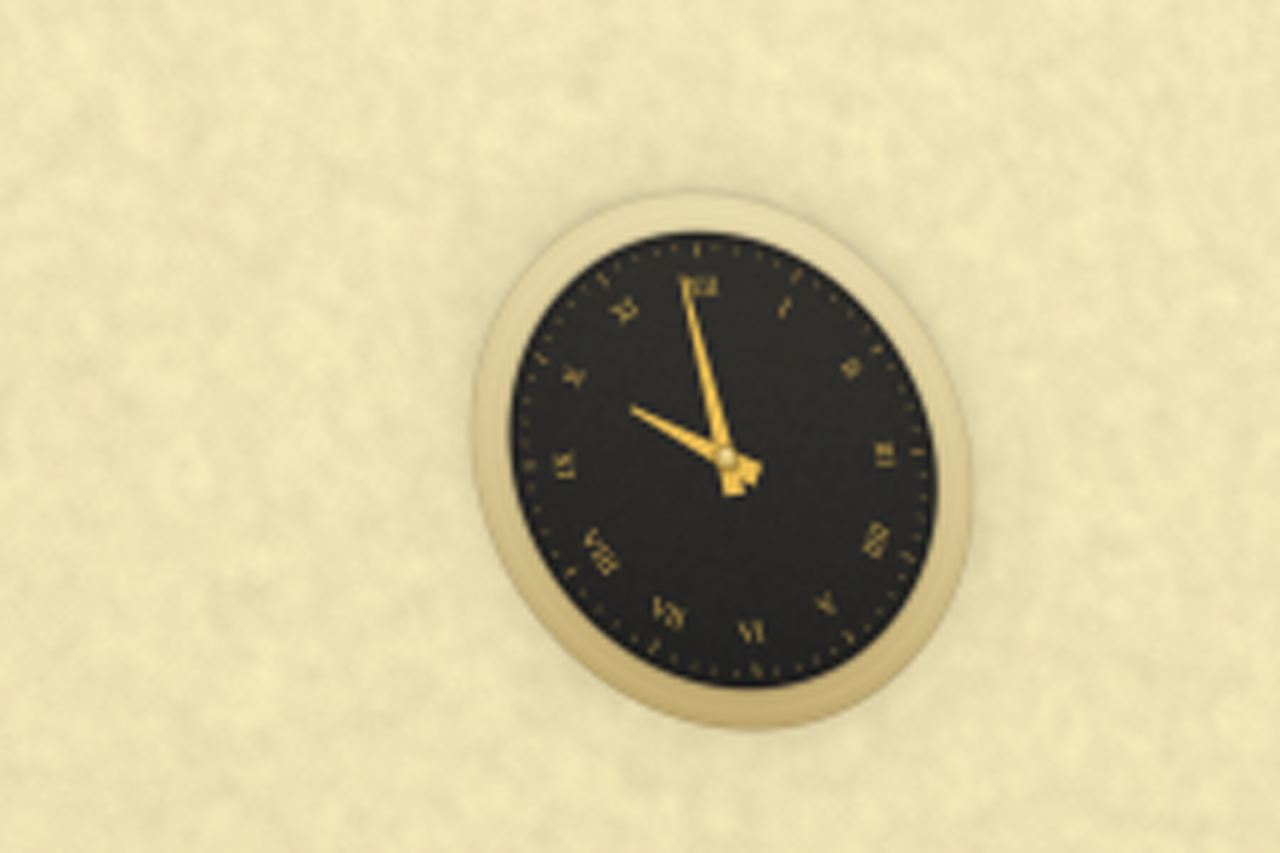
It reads 9:59
